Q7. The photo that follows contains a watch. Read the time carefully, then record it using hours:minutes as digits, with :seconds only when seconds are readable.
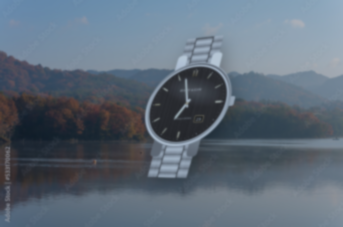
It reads 6:57
